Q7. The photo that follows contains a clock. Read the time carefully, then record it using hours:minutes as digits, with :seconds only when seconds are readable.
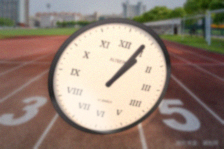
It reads 1:04
